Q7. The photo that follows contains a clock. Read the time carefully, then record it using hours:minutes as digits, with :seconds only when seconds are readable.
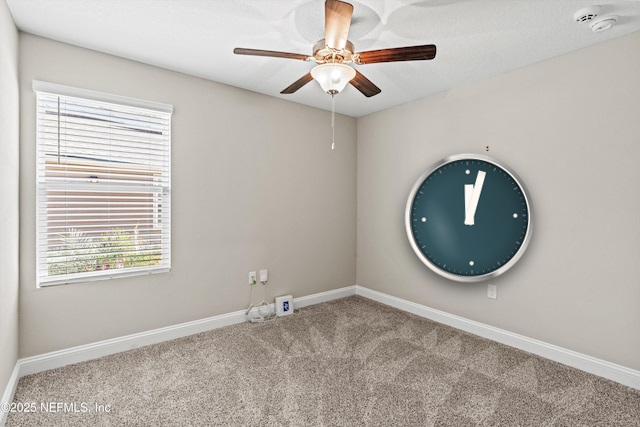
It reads 12:03
